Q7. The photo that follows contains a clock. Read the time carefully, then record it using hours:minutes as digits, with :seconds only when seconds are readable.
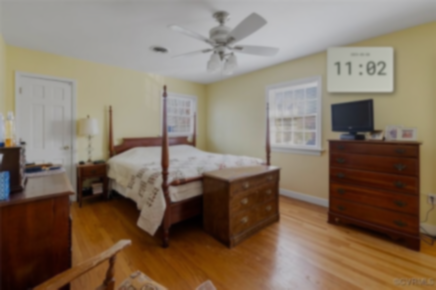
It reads 11:02
